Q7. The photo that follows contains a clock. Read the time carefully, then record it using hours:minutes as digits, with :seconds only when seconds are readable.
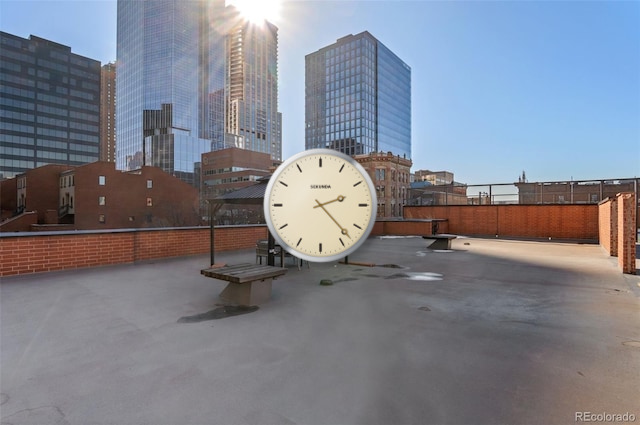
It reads 2:23
